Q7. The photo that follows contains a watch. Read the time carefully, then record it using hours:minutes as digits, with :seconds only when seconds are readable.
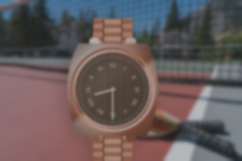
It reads 8:30
